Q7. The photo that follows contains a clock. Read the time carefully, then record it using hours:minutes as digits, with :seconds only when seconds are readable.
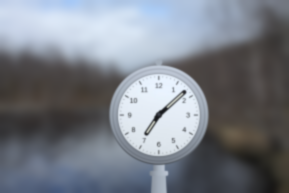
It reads 7:08
